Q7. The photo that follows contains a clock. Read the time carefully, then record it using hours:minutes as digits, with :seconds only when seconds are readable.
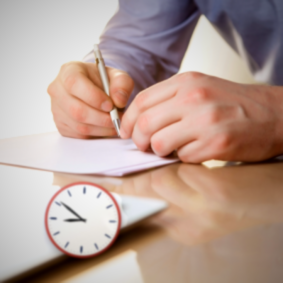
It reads 8:51
